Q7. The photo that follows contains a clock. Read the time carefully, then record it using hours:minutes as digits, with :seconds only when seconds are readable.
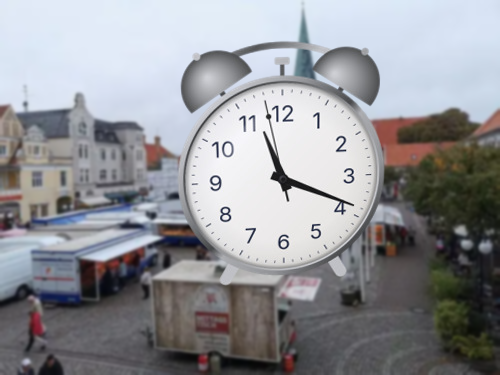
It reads 11:18:58
